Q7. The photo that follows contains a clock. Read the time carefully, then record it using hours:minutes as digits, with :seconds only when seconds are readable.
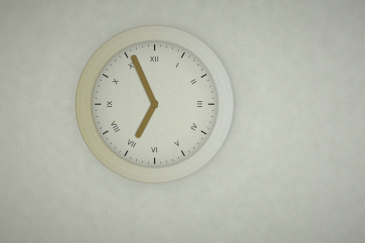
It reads 6:56
